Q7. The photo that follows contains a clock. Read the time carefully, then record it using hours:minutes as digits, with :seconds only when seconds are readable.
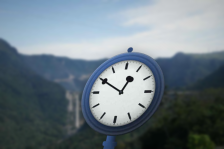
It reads 12:50
